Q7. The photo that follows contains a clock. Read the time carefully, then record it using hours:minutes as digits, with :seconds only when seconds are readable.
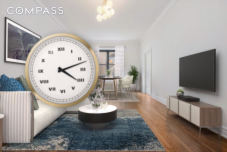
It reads 4:12
